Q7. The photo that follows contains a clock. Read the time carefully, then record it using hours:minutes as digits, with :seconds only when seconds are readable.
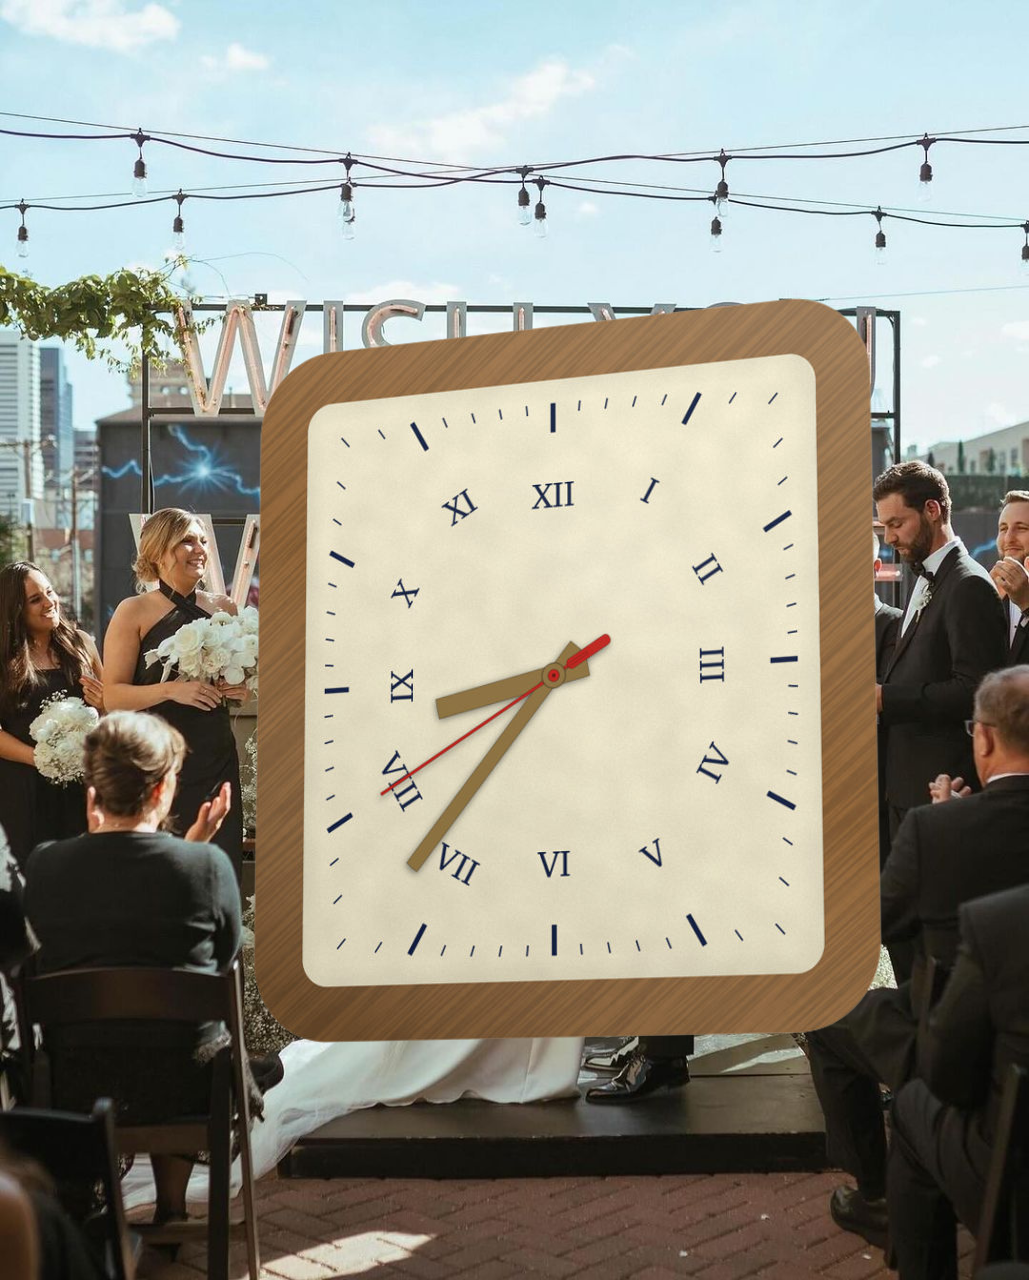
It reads 8:36:40
